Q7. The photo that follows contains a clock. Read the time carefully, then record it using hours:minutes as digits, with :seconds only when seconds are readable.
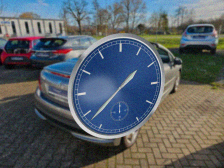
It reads 1:38
